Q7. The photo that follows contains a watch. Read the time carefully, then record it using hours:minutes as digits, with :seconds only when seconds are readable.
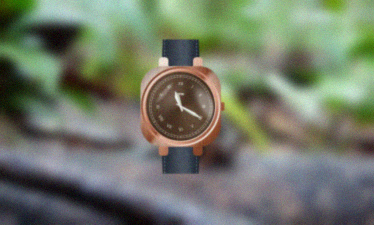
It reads 11:20
